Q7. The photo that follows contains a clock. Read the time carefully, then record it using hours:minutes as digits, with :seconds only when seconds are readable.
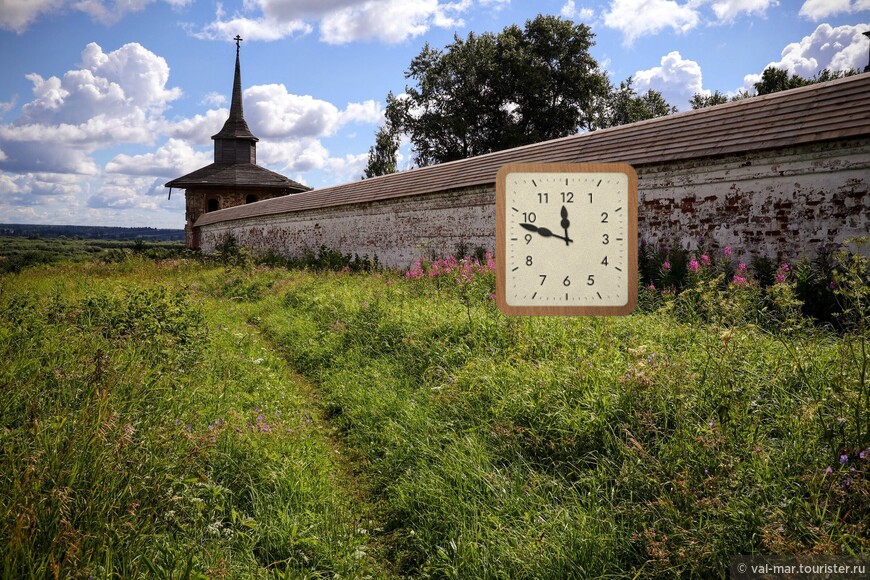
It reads 11:48
